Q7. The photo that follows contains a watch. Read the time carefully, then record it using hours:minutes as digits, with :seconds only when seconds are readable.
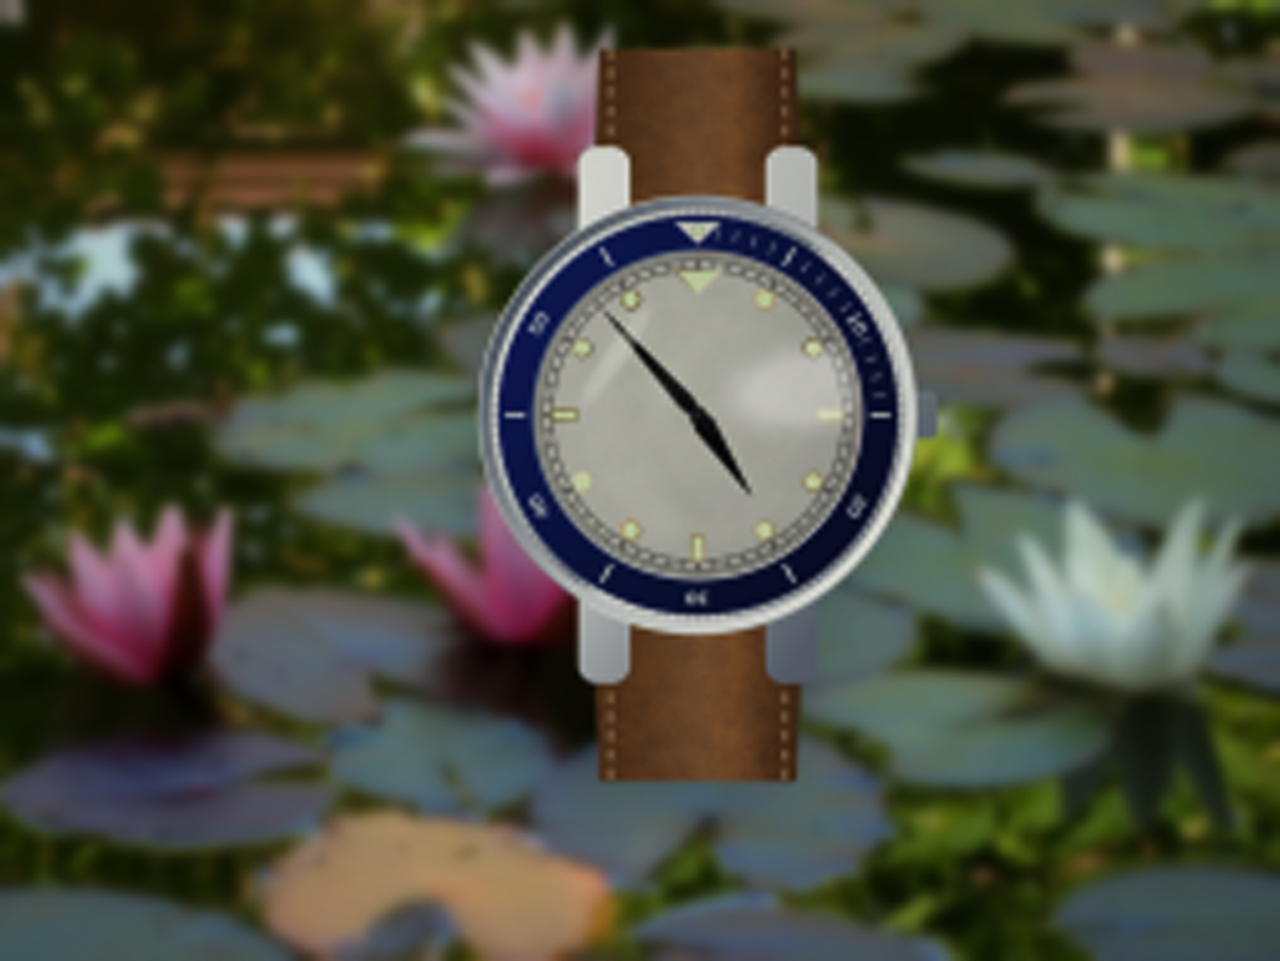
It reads 4:53
